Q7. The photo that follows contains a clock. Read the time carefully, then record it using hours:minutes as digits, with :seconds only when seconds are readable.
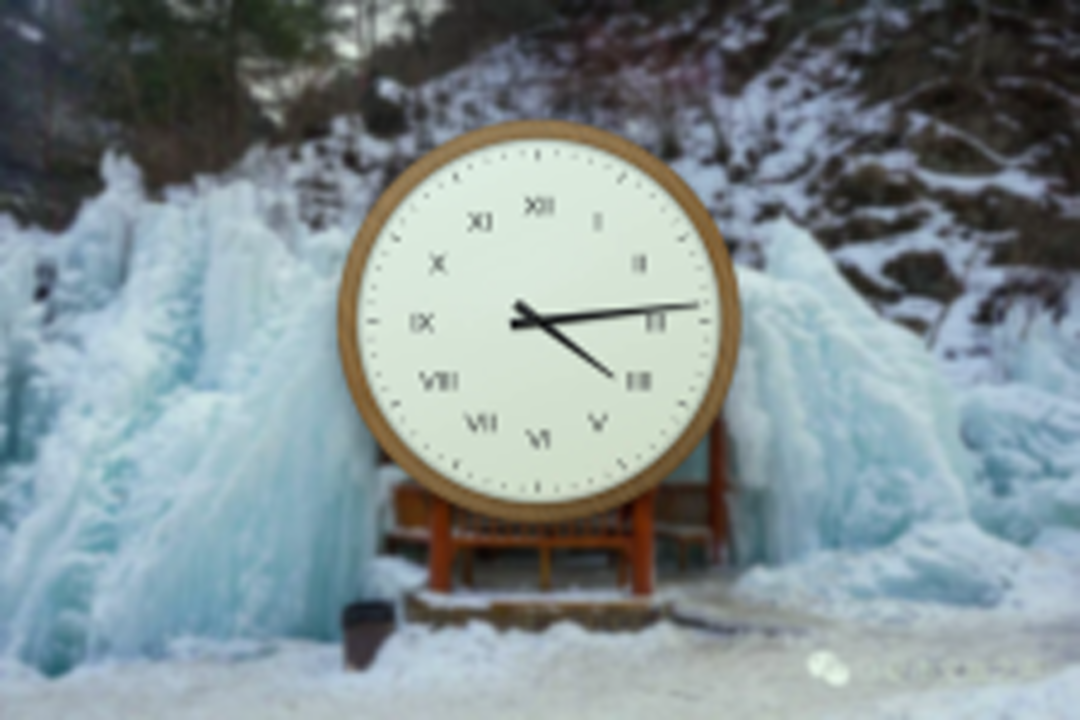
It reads 4:14
